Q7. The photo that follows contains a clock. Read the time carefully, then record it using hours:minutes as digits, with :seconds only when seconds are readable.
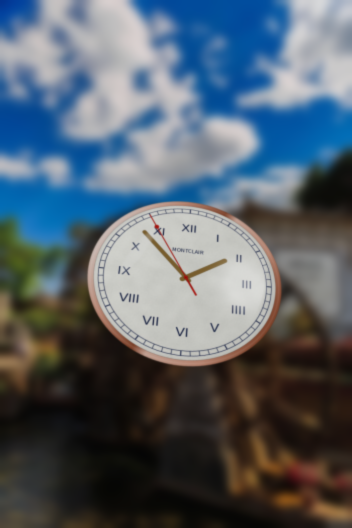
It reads 1:52:55
